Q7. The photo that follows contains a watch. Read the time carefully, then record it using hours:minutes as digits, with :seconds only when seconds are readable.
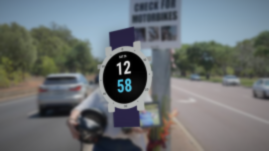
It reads 12:58
